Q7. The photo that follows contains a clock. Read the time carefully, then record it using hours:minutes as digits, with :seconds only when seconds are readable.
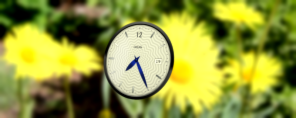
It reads 7:25
